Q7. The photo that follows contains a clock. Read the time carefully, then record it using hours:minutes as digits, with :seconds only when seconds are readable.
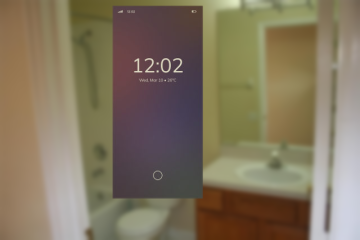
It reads 12:02
